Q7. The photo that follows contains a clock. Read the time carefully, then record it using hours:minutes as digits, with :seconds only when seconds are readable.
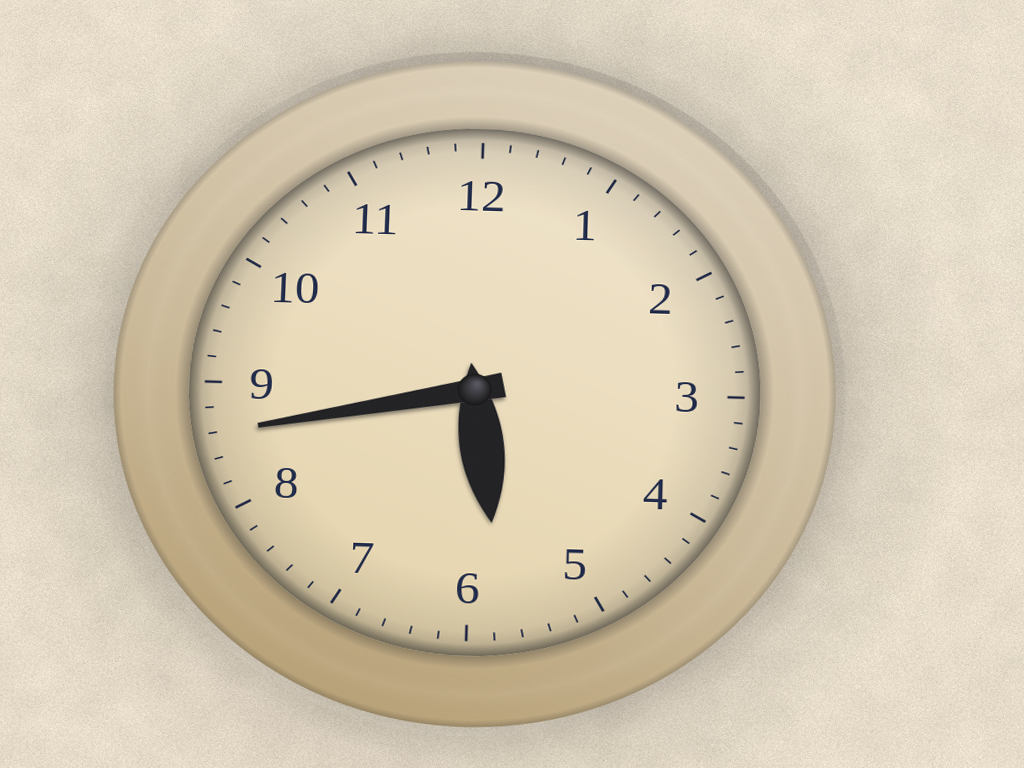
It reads 5:43
